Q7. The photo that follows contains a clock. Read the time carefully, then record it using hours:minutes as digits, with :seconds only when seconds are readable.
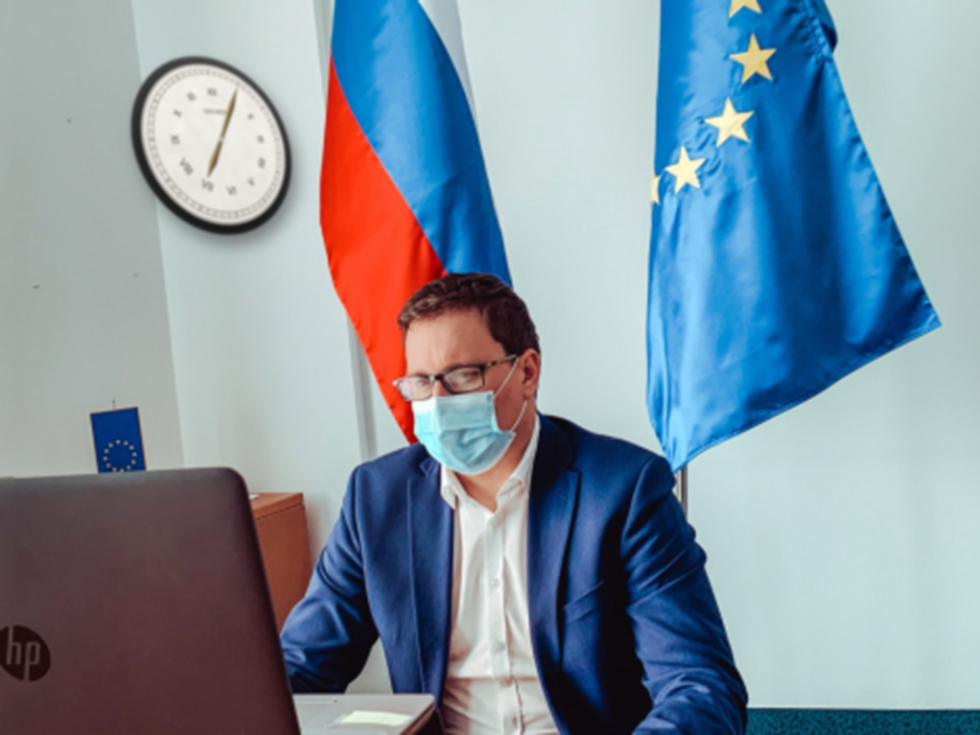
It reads 7:05
